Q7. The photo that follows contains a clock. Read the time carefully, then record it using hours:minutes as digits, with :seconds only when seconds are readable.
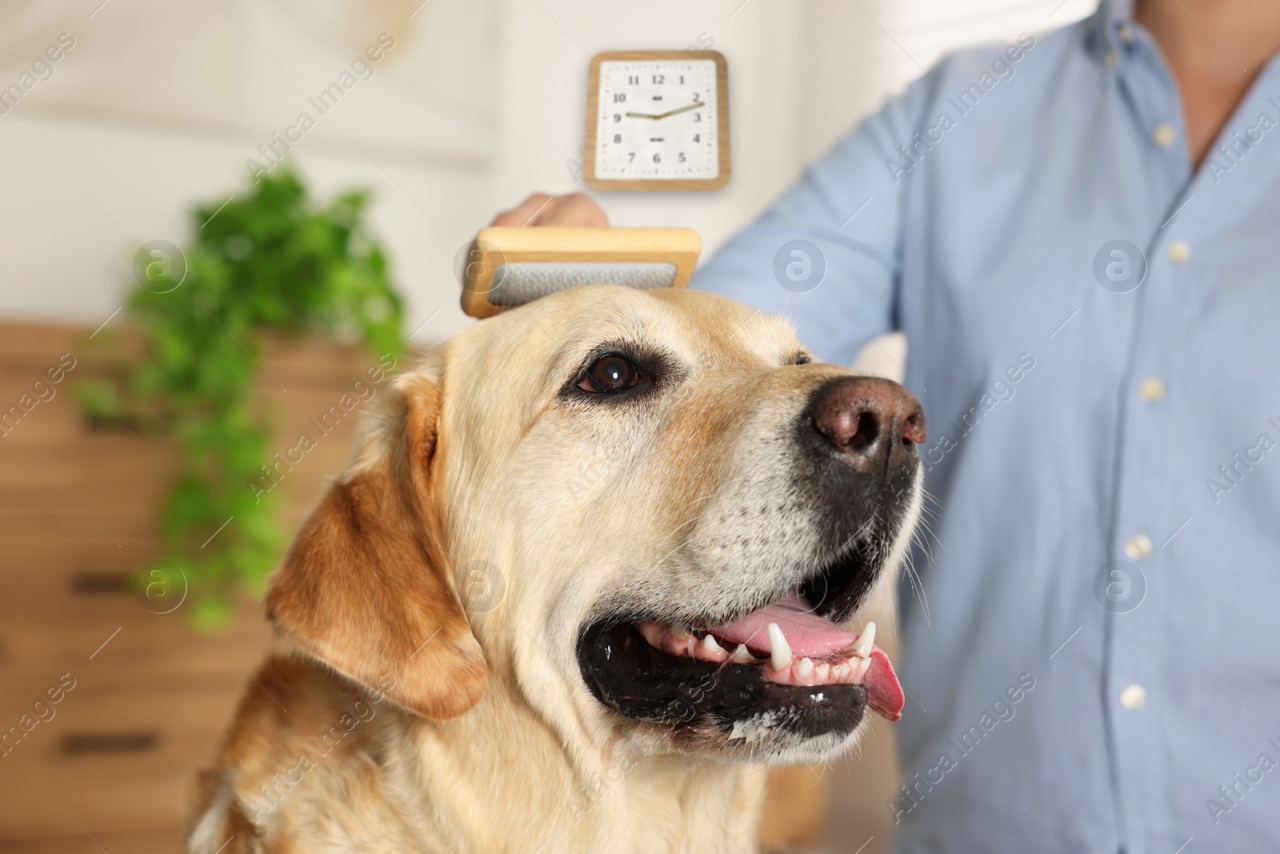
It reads 9:12
